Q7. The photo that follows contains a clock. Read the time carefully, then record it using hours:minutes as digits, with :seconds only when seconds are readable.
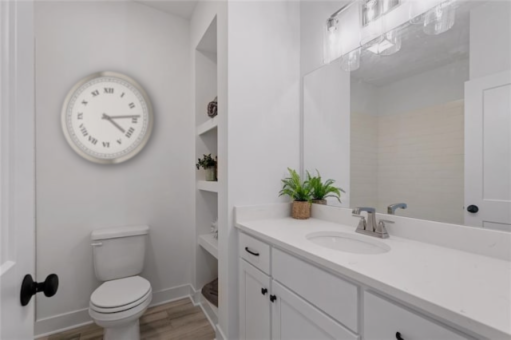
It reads 4:14
